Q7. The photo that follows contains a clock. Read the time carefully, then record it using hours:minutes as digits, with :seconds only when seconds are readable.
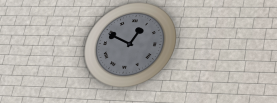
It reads 12:49
